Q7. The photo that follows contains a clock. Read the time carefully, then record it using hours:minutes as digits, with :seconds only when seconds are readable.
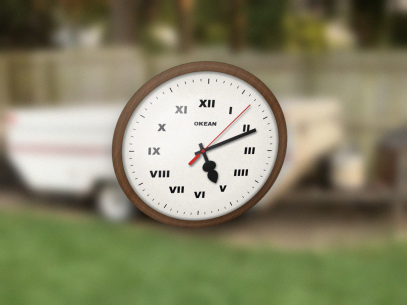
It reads 5:11:07
